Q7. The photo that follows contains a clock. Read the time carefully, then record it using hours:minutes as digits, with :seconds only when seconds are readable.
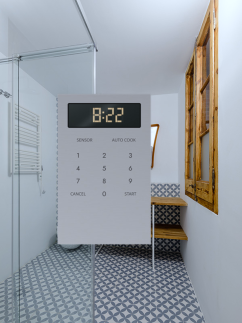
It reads 8:22
